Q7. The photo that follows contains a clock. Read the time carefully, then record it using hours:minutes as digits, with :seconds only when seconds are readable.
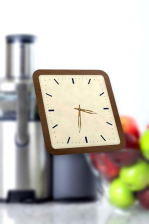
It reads 3:32
